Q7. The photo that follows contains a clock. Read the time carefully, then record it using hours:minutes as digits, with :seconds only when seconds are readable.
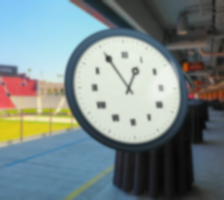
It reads 12:55
